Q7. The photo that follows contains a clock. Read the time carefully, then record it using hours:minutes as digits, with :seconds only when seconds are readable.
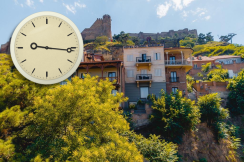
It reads 9:16
